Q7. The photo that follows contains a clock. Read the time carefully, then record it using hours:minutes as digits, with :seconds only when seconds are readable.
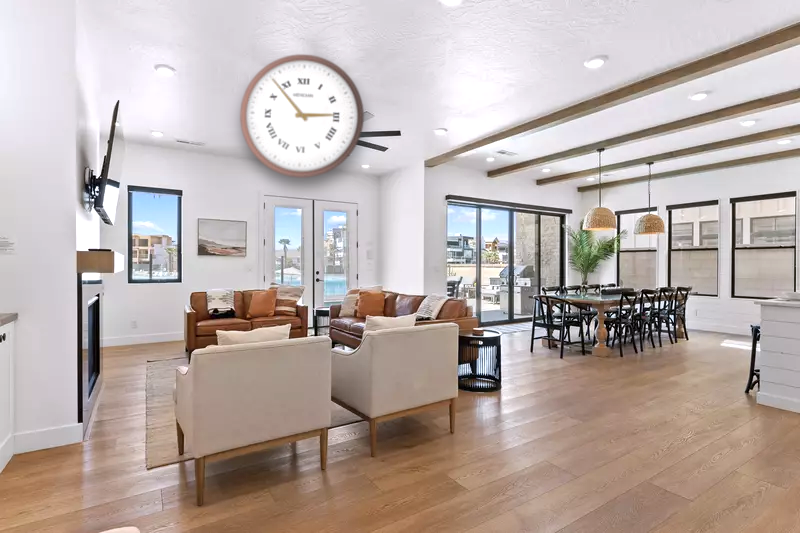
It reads 2:53
